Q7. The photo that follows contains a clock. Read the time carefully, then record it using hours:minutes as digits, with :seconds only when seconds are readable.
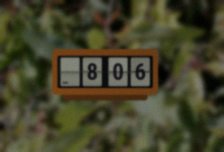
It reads 8:06
